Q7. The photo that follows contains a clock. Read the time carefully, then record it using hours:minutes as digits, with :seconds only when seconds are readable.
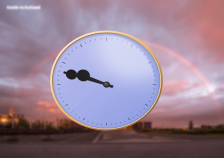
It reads 9:48
